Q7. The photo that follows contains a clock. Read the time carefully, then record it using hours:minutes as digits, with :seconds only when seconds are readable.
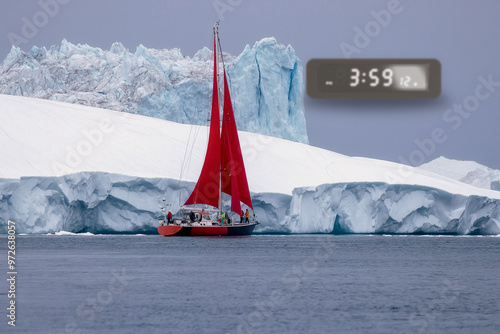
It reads 3:59:12
